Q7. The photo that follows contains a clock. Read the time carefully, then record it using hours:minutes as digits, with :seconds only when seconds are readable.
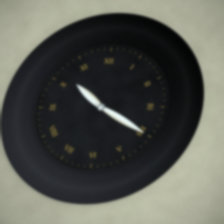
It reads 10:20
